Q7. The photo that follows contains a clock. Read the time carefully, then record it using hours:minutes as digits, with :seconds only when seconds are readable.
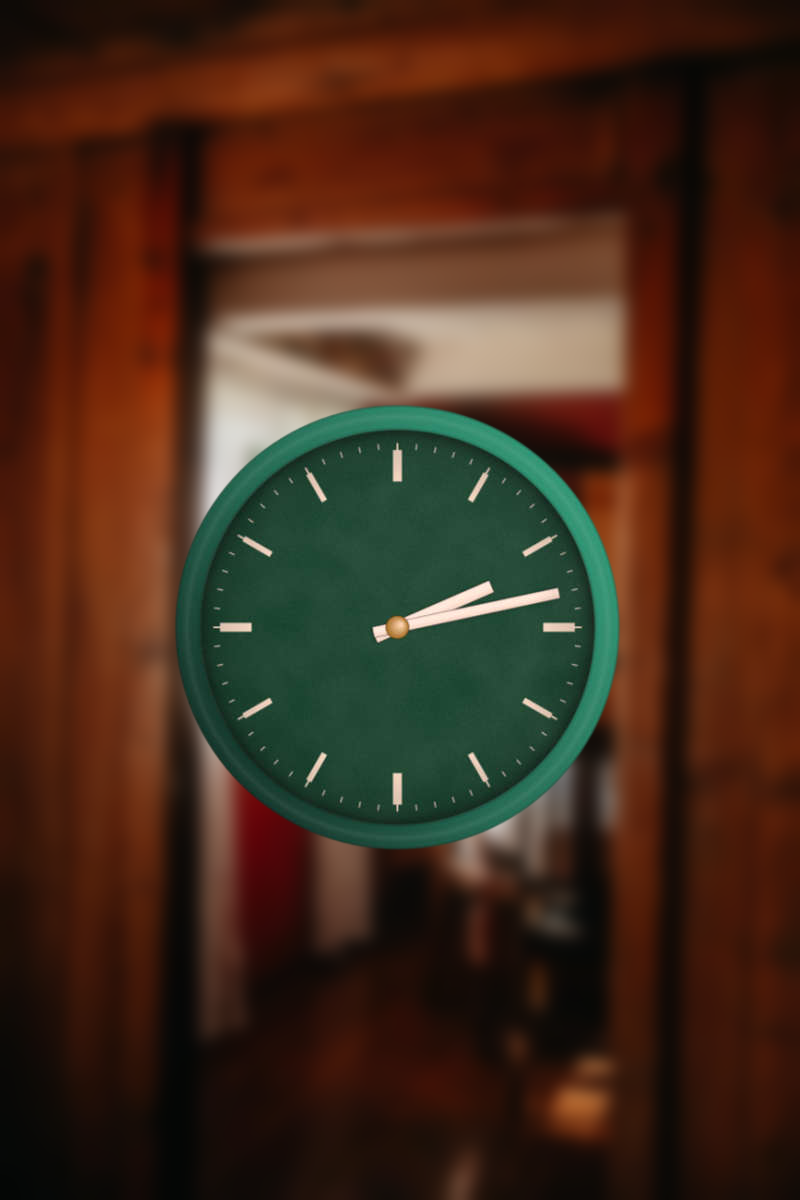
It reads 2:13
